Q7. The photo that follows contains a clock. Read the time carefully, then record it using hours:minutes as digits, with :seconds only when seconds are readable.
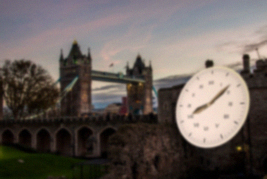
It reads 8:08
